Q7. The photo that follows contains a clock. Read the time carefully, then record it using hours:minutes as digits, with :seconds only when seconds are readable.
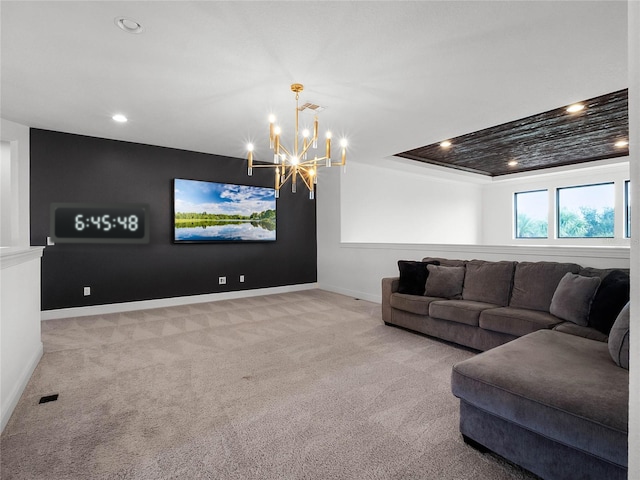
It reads 6:45:48
